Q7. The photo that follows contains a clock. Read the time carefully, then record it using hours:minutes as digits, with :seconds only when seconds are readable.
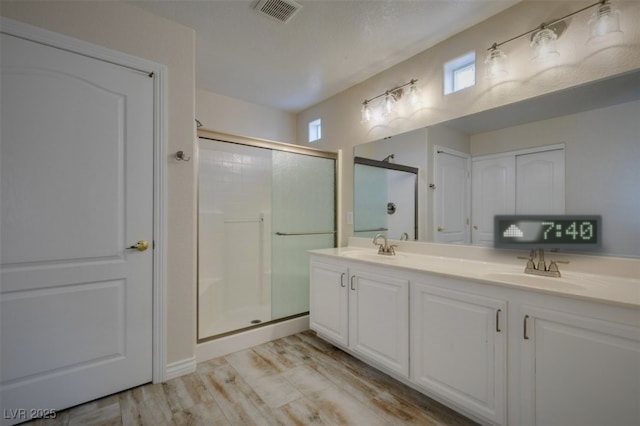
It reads 7:40
